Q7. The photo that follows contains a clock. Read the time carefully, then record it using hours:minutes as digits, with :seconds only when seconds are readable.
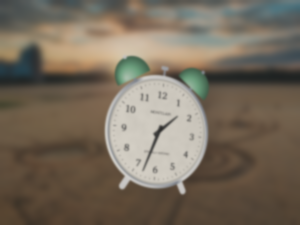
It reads 1:33
